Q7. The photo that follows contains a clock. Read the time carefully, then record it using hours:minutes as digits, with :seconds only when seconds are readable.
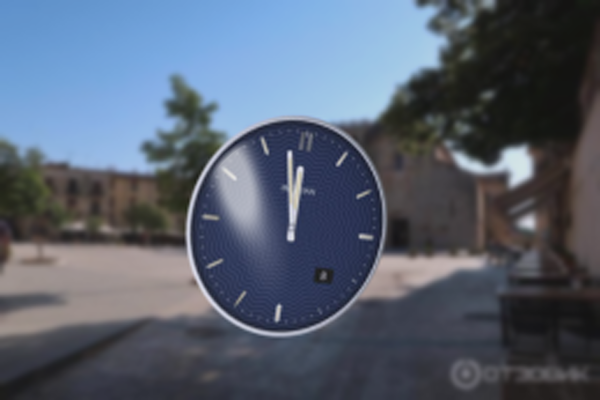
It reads 11:58
